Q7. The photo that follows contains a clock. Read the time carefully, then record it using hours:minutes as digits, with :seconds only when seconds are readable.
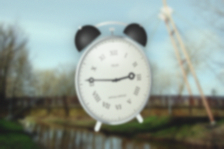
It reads 2:46
